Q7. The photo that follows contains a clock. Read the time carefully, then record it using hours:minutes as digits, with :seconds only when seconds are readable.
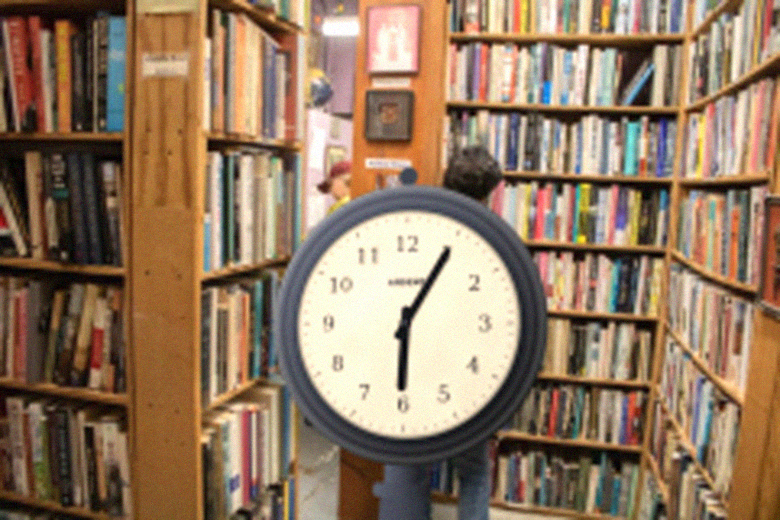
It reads 6:05
